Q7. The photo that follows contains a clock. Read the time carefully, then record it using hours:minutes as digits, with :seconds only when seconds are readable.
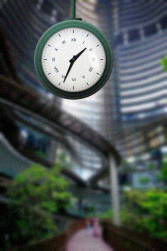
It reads 1:34
